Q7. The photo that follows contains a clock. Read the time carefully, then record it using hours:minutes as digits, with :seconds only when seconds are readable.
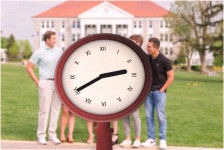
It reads 2:40
